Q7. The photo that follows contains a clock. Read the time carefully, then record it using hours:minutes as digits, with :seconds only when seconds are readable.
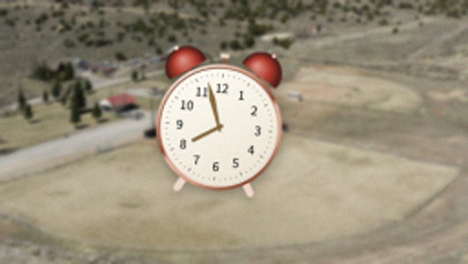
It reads 7:57
